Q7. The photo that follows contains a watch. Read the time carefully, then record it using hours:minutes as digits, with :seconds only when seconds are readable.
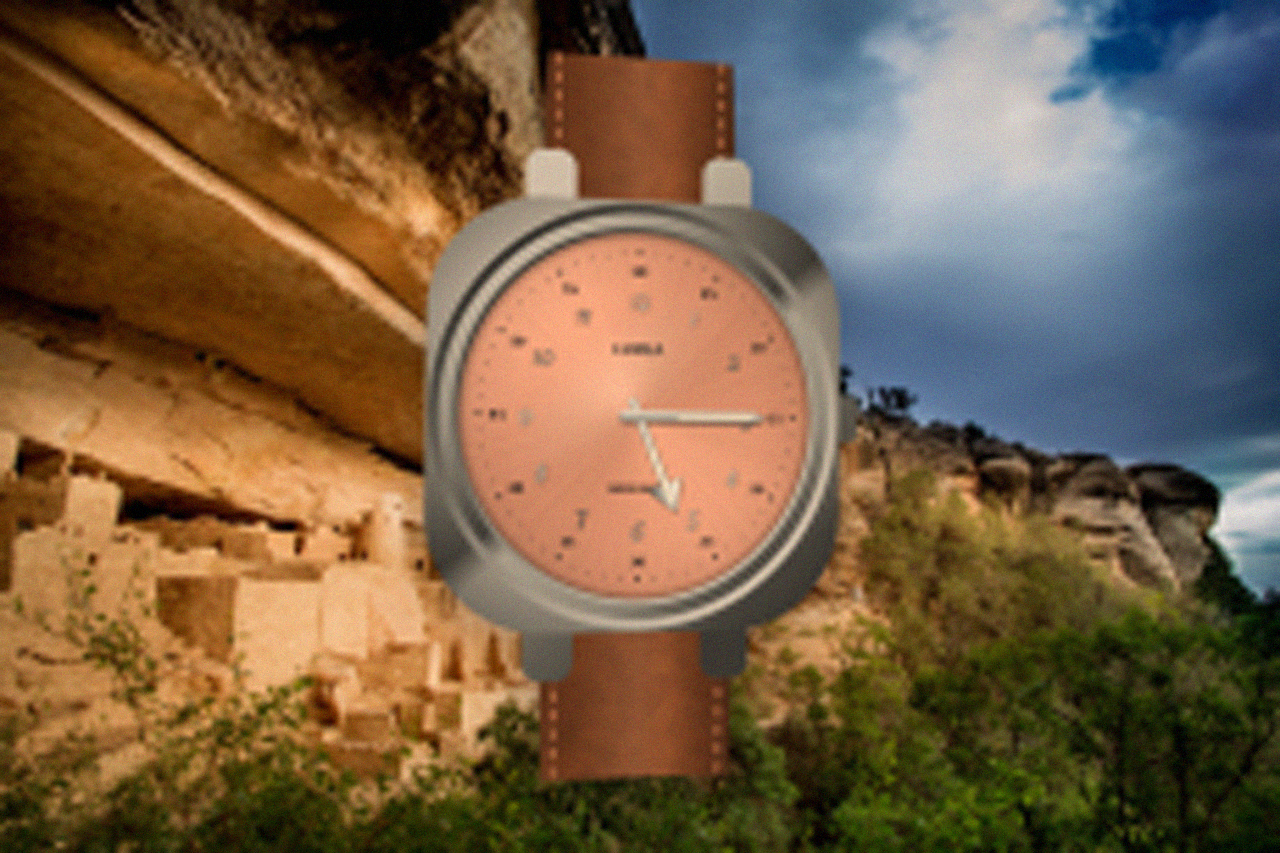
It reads 5:15
